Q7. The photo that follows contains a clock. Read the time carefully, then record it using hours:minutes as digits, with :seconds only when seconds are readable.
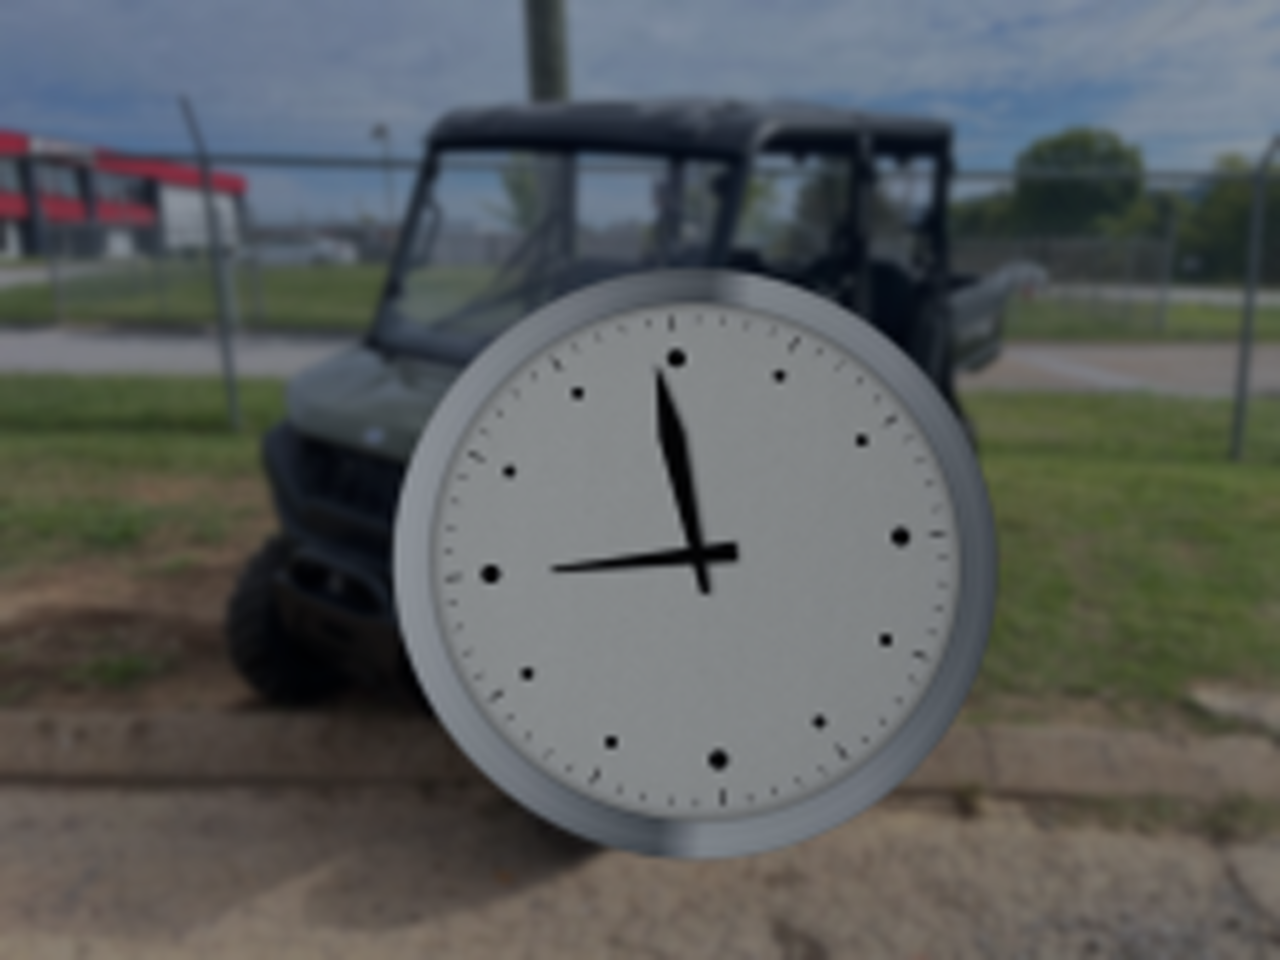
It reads 8:59
